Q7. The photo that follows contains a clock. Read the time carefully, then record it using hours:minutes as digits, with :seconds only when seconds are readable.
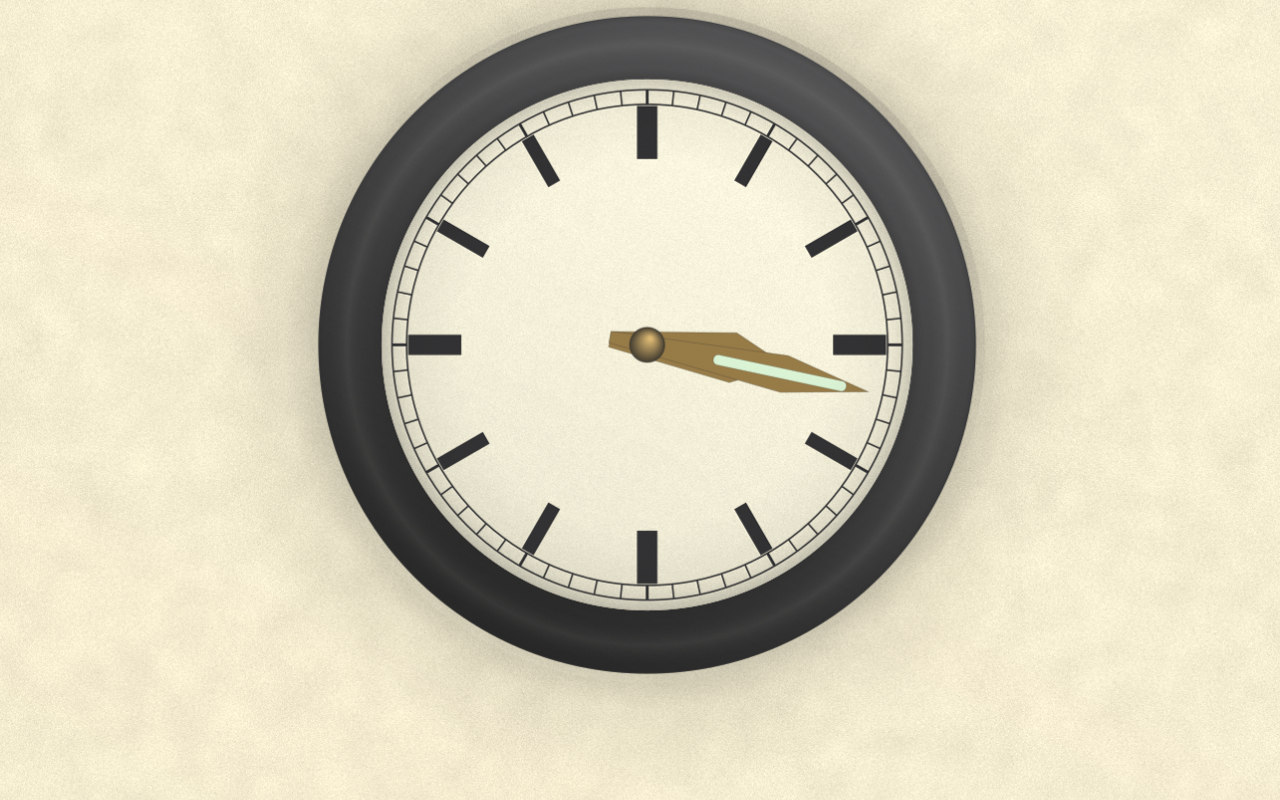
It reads 3:17
